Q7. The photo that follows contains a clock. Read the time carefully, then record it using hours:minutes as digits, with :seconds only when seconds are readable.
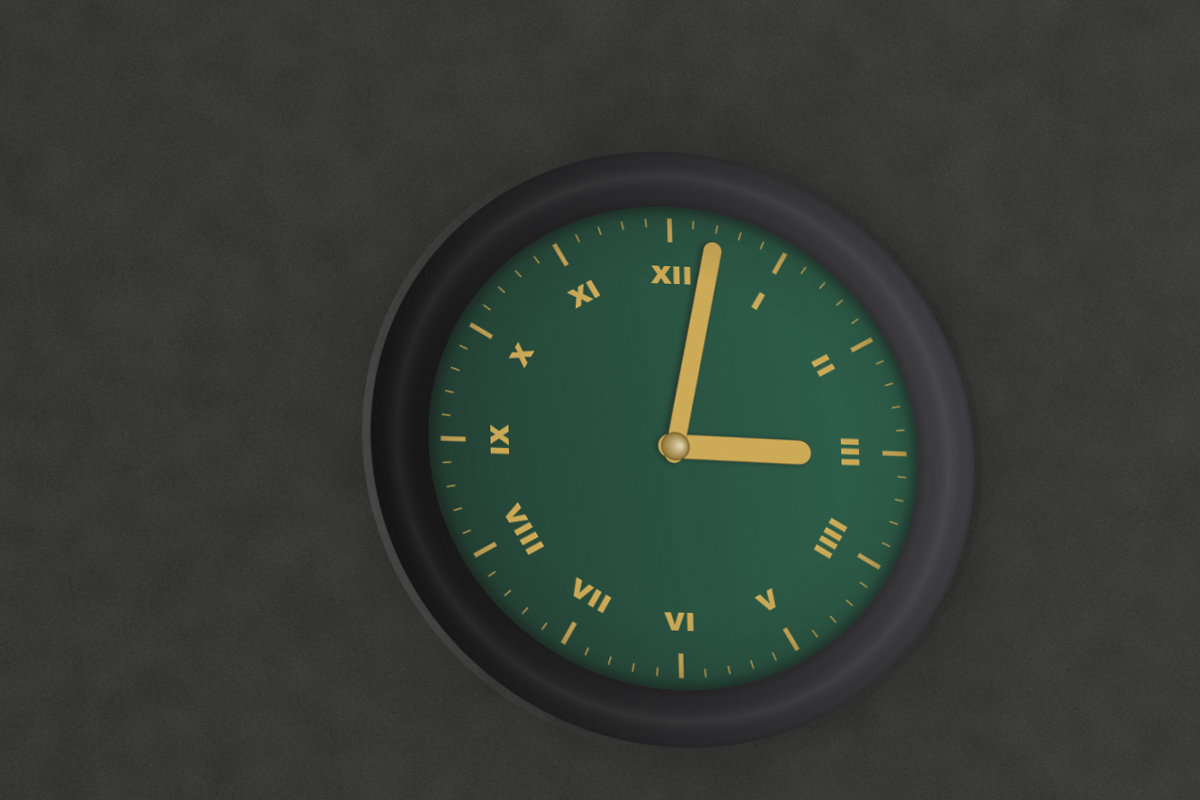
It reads 3:02
